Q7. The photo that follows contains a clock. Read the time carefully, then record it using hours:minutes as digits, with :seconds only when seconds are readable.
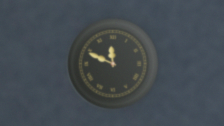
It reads 11:49
